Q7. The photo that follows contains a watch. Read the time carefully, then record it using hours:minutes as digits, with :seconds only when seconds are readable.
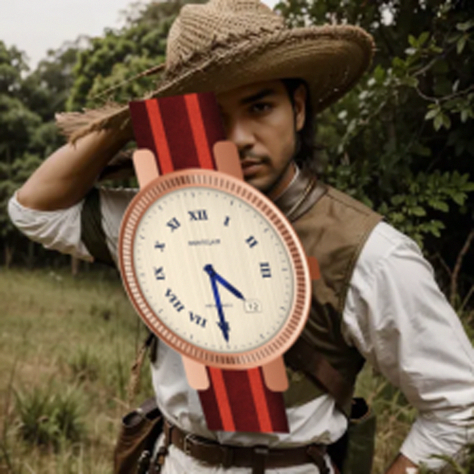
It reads 4:30
